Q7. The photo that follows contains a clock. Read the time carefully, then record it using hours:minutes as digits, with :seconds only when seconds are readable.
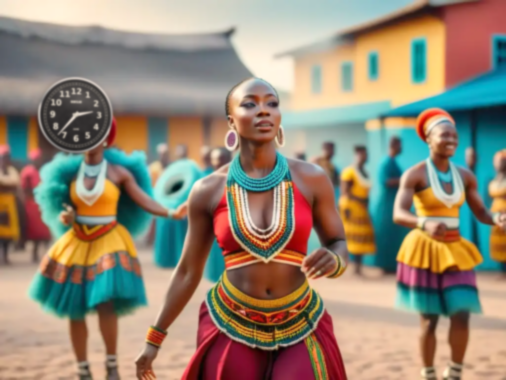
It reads 2:37
